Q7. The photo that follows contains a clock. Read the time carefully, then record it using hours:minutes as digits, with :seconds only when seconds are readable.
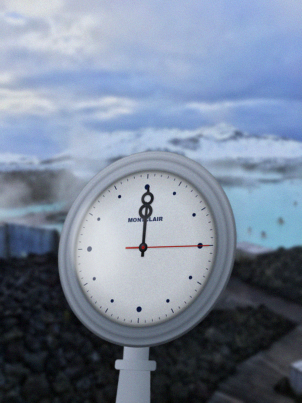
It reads 12:00:15
